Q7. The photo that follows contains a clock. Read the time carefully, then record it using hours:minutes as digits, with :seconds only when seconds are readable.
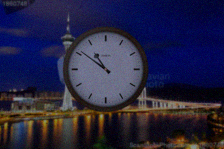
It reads 10:51
